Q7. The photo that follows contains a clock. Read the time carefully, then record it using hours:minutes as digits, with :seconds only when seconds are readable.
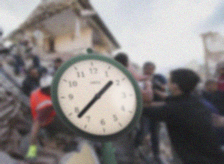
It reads 1:38
